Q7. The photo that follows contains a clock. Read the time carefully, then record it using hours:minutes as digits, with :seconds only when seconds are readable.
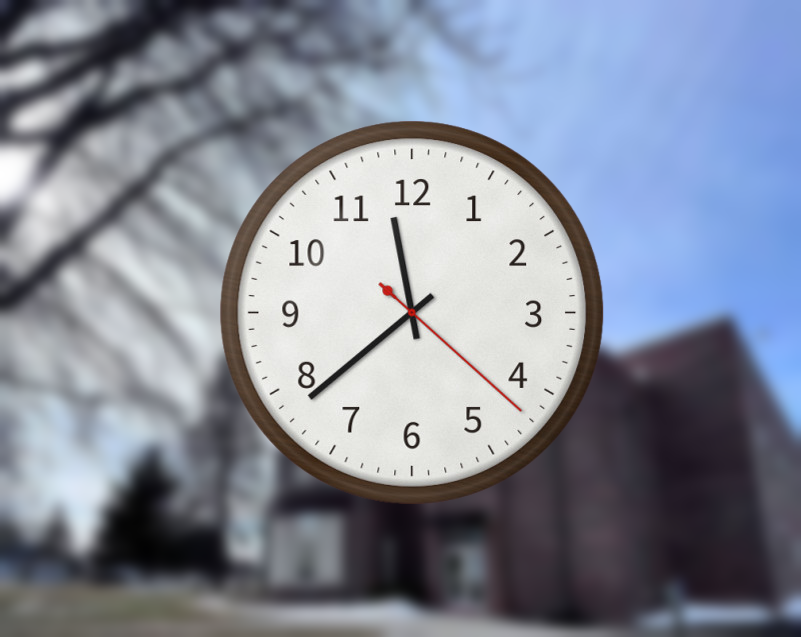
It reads 11:38:22
